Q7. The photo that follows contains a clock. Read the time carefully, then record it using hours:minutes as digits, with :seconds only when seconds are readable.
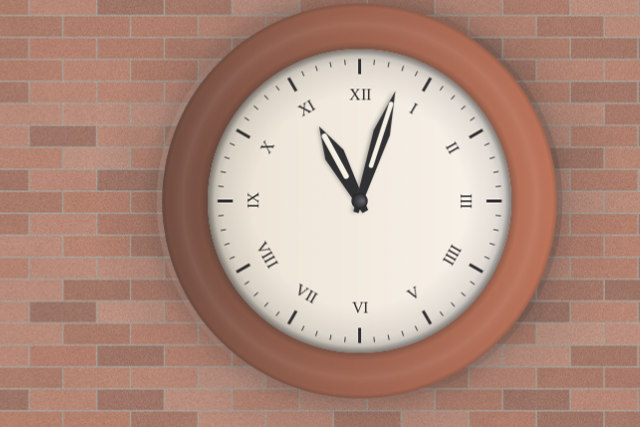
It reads 11:03
